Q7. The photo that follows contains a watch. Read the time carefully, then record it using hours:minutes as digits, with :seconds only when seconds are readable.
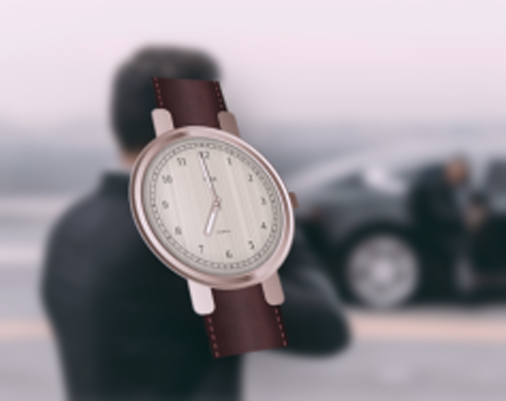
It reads 6:59
